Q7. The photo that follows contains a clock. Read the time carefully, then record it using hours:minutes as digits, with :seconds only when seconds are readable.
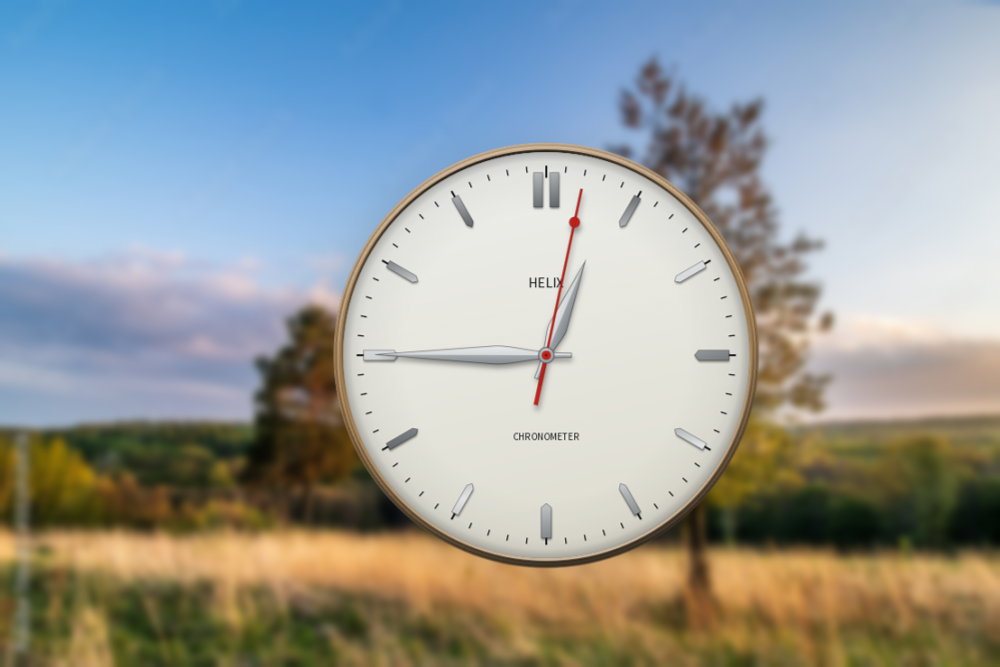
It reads 12:45:02
